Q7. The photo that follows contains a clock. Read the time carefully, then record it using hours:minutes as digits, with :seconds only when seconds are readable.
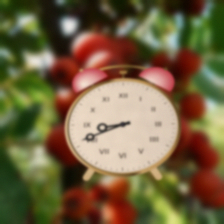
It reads 8:41
